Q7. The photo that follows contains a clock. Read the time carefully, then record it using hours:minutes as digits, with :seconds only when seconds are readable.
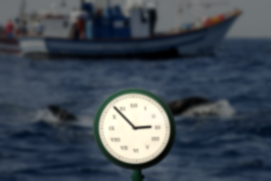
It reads 2:53
